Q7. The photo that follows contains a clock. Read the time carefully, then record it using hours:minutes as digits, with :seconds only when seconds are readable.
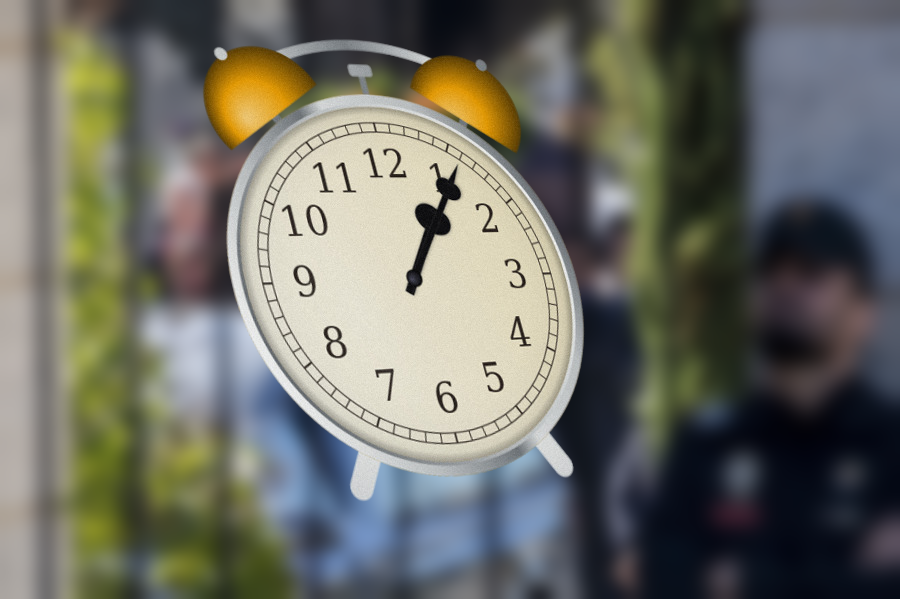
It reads 1:06
